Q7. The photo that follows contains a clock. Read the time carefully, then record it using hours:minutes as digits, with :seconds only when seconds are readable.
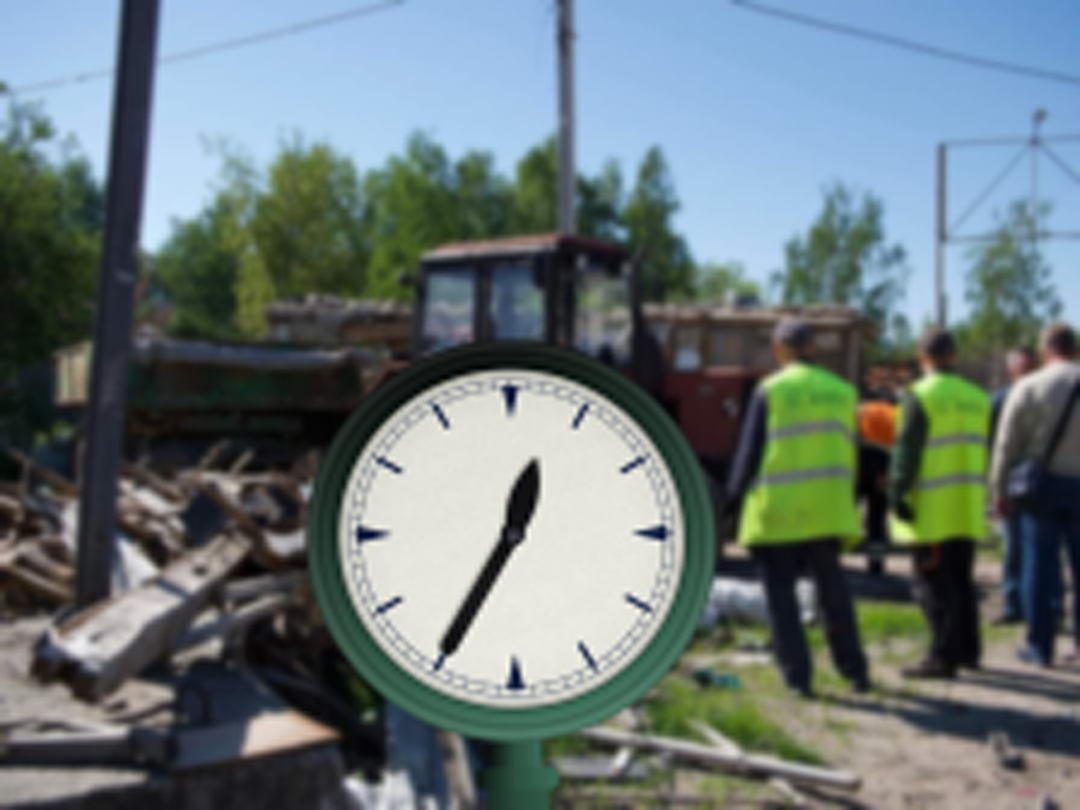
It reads 12:35
